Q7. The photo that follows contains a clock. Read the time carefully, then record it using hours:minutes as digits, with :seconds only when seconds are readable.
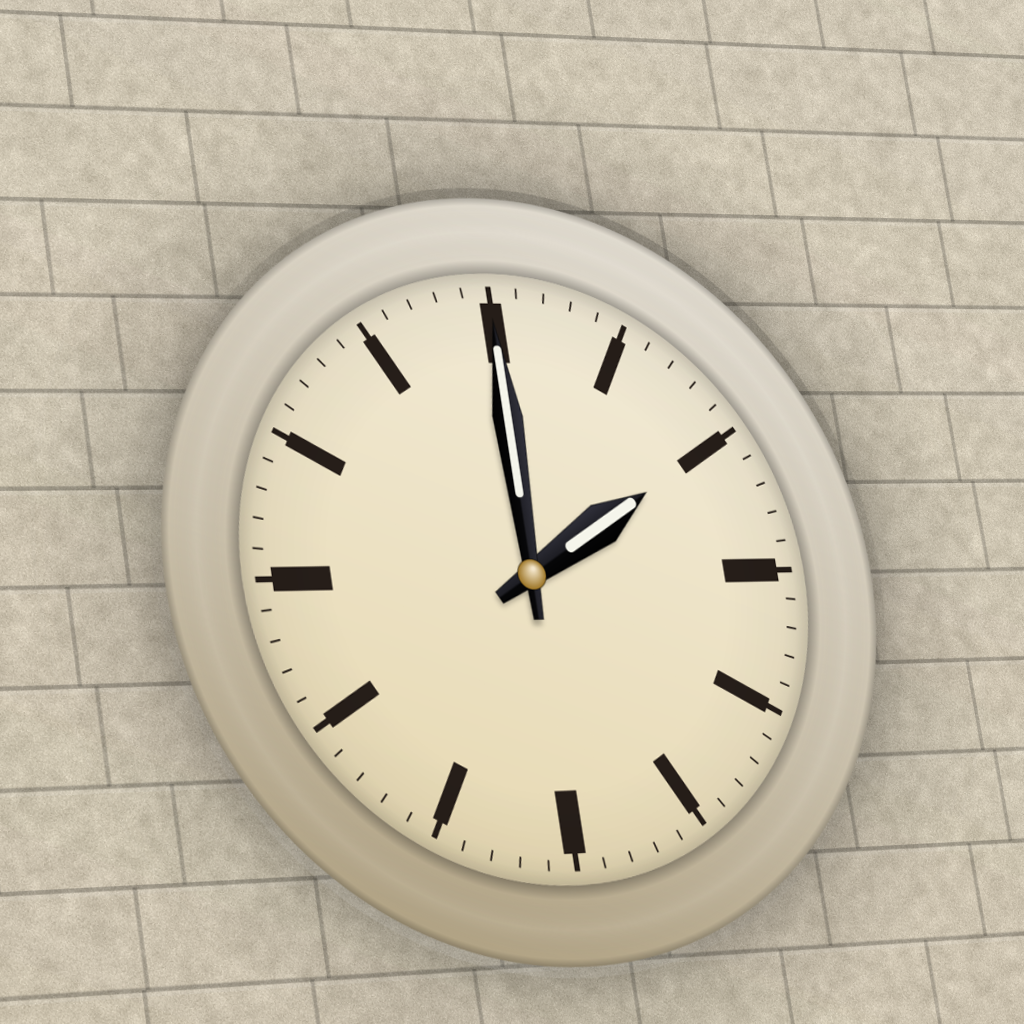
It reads 2:00
